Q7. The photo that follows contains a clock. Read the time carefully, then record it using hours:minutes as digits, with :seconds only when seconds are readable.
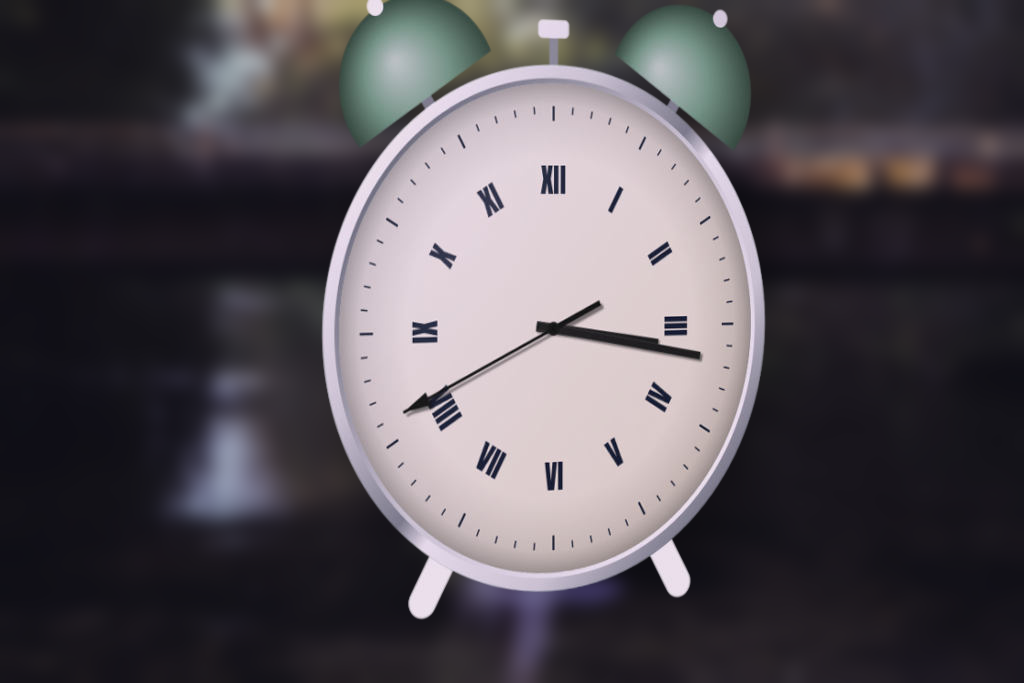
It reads 3:16:41
